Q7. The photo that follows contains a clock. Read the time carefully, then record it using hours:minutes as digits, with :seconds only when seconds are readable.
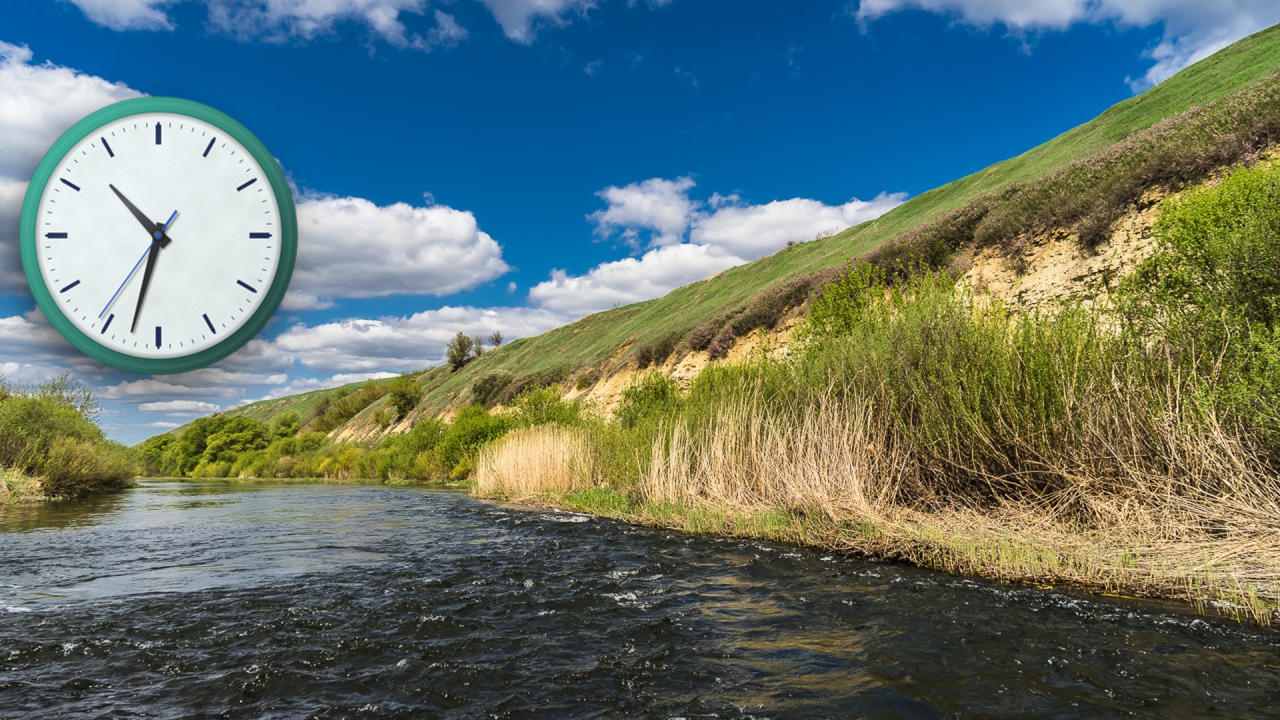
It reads 10:32:36
